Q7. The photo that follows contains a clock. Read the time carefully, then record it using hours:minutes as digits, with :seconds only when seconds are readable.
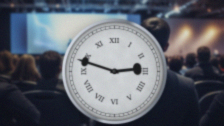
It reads 2:48
